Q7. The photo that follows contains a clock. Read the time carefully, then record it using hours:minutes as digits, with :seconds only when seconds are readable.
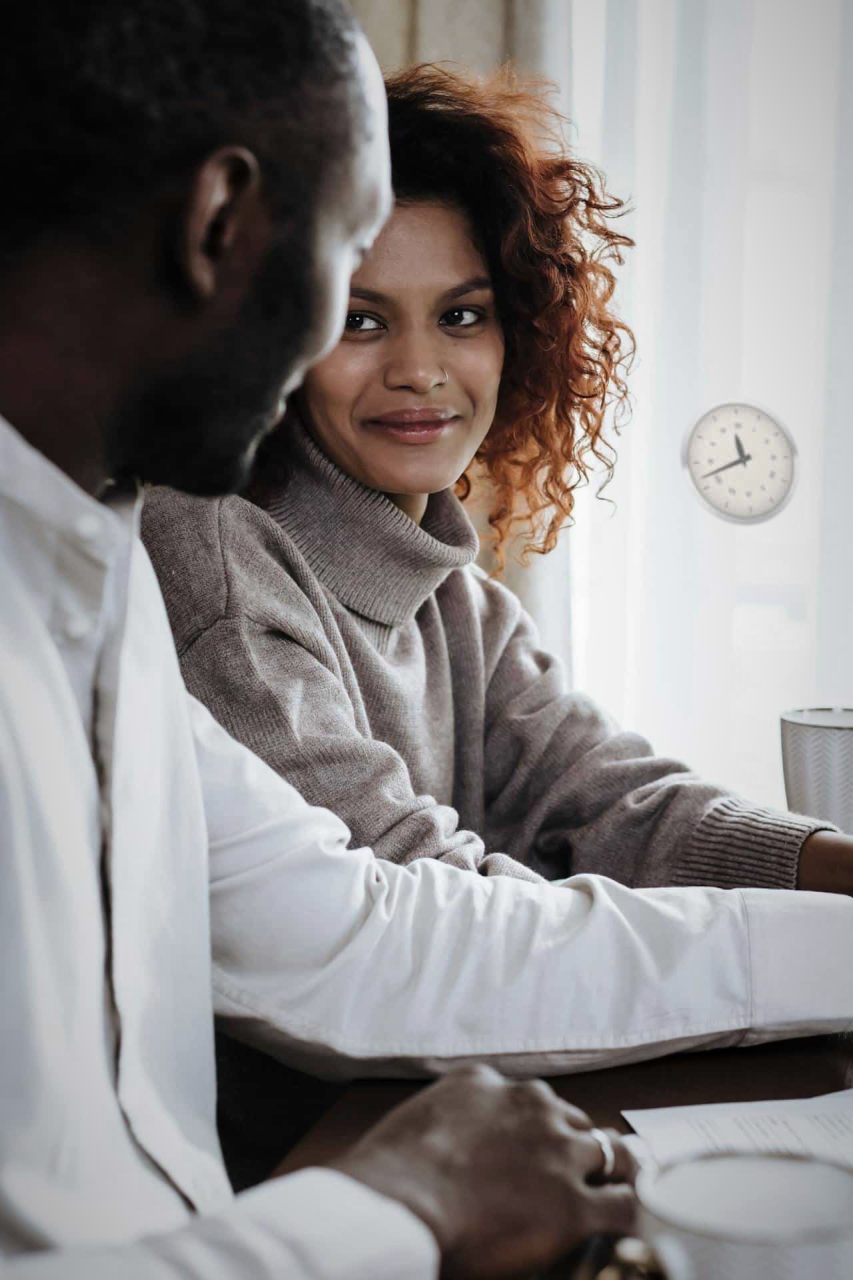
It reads 11:42
